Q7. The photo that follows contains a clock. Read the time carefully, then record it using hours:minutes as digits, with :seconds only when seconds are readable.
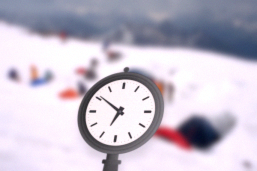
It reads 6:51
